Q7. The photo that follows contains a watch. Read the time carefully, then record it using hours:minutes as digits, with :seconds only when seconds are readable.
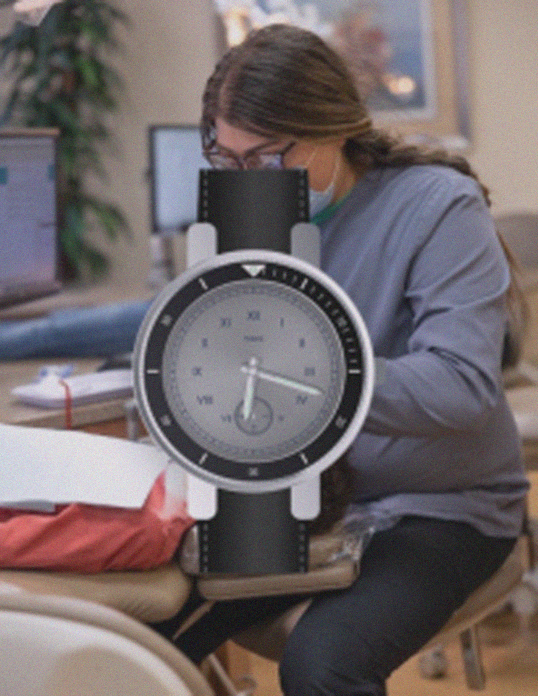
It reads 6:18
